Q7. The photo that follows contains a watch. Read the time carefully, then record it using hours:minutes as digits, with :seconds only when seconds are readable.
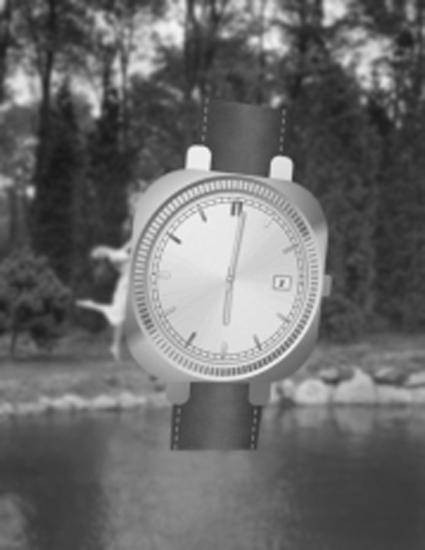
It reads 6:01
